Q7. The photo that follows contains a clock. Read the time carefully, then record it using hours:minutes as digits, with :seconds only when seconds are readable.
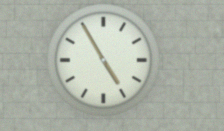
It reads 4:55
